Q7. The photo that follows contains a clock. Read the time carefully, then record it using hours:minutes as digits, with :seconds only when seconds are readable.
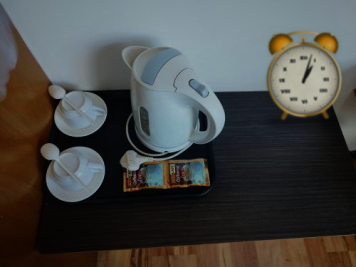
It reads 1:03
